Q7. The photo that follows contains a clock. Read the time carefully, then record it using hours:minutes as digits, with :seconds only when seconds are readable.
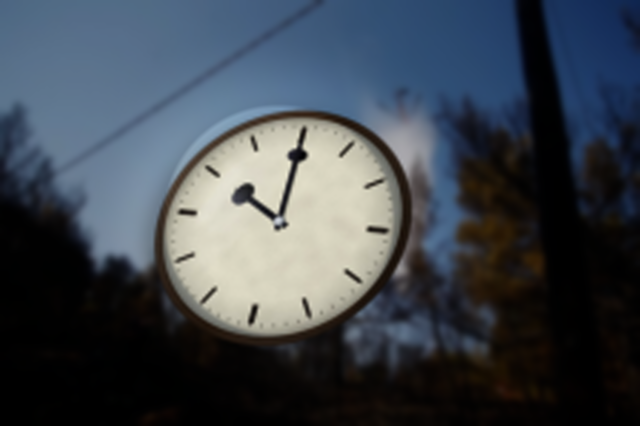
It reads 10:00
